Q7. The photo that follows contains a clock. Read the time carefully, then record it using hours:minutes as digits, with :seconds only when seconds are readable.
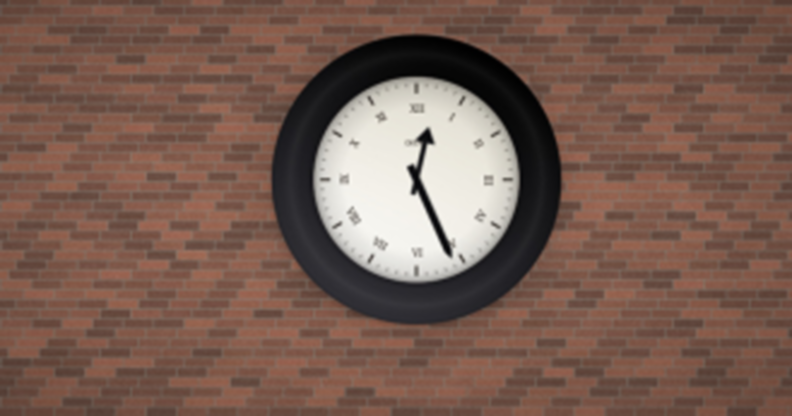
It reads 12:26
